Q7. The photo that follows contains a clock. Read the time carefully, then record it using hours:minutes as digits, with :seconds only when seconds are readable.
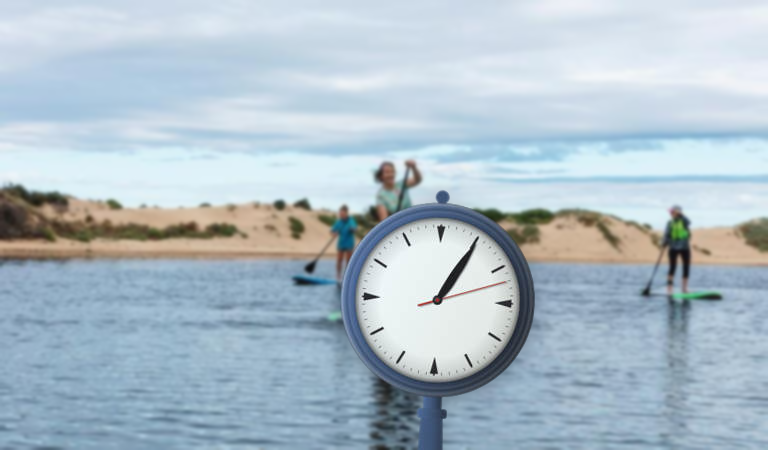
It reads 1:05:12
